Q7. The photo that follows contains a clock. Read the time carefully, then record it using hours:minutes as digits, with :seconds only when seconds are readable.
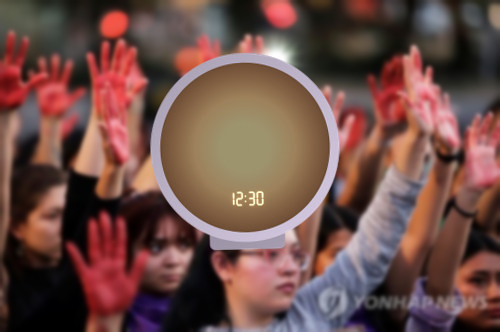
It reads 12:30
